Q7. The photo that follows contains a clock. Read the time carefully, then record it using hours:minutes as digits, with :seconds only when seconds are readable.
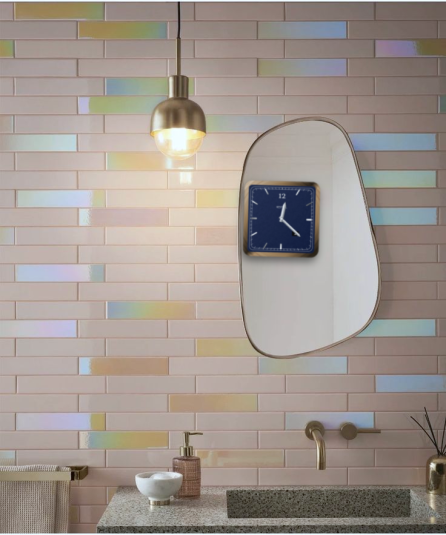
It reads 12:22
